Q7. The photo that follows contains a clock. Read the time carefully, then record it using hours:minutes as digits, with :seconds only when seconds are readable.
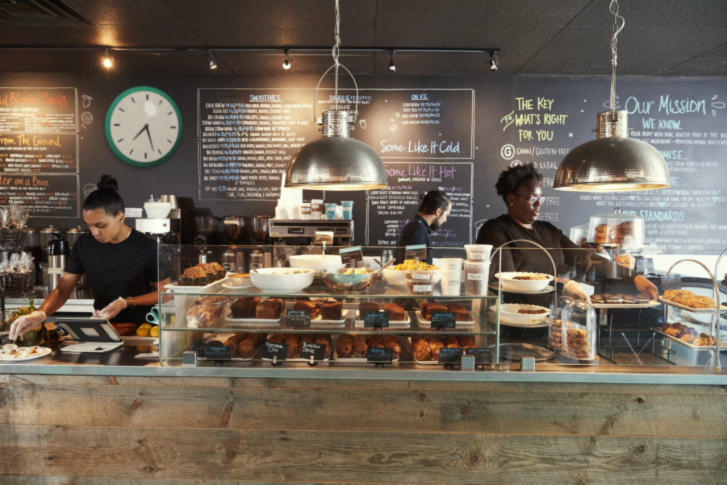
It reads 7:27
